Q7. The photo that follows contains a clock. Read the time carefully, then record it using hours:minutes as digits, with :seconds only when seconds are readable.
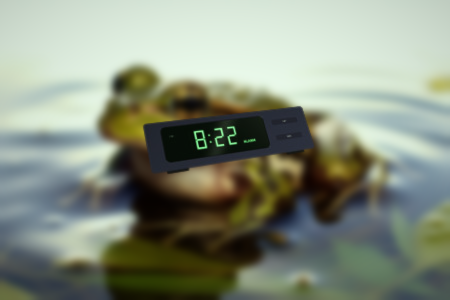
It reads 8:22
